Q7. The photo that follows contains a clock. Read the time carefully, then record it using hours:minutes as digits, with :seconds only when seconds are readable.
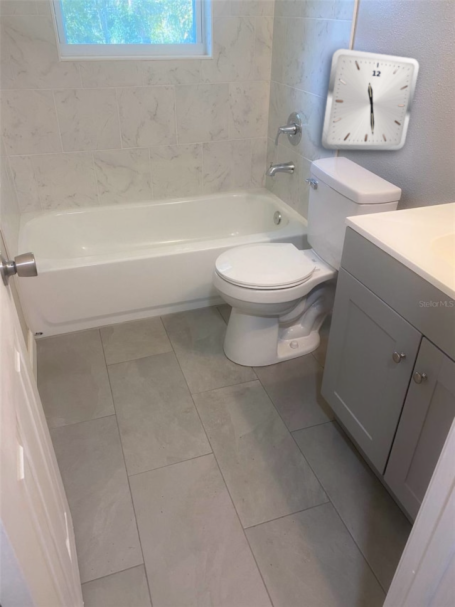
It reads 11:28
